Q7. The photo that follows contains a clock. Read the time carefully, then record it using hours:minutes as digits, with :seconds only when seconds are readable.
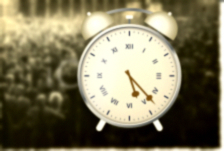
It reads 5:23
